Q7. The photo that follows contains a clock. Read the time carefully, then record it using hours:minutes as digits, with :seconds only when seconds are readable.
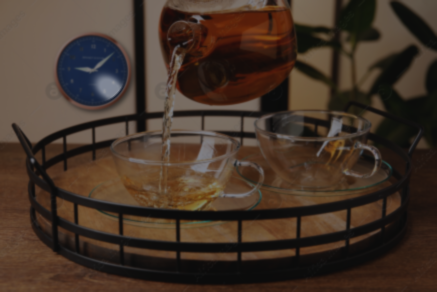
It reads 9:08
